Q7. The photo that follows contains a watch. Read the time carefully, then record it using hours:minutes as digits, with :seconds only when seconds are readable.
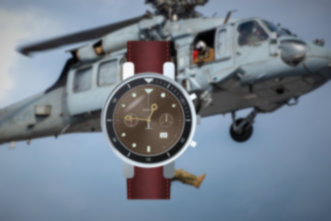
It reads 12:46
